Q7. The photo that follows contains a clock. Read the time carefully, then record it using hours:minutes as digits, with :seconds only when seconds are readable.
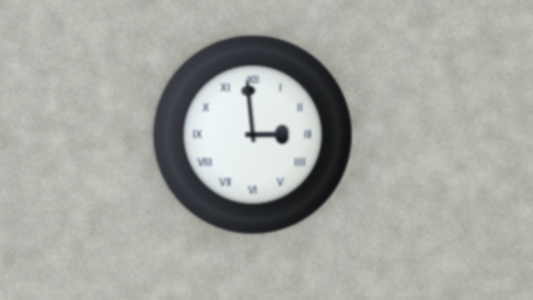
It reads 2:59
